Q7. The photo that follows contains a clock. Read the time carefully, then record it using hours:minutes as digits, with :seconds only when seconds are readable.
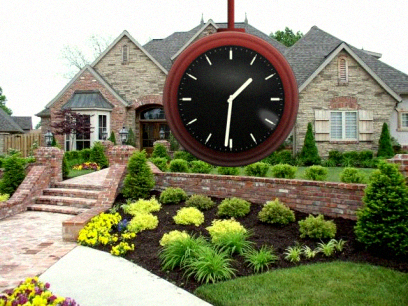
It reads 1:31
